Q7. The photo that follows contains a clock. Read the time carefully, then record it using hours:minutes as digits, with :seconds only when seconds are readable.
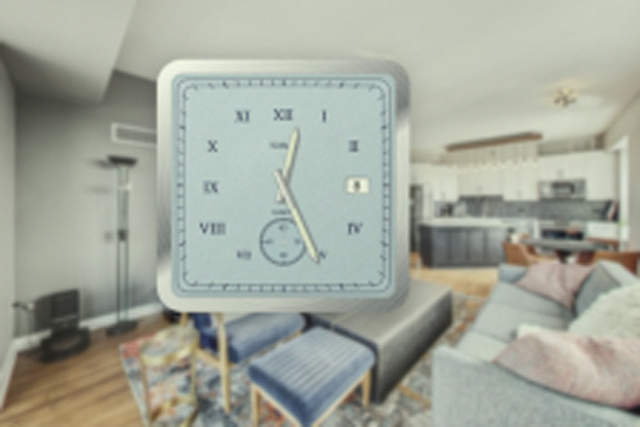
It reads 12:26
